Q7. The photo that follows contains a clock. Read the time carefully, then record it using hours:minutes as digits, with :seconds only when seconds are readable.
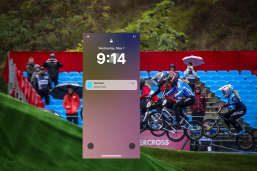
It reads 9:14
